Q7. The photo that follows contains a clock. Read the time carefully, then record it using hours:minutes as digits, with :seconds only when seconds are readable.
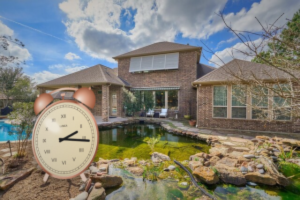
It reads 2:16
